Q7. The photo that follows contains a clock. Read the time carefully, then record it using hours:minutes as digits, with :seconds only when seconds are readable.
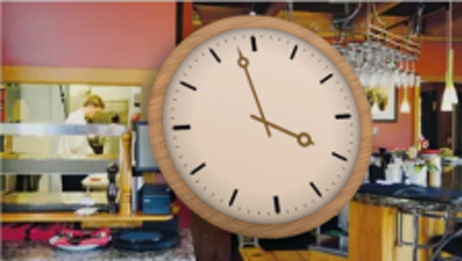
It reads 3:58
